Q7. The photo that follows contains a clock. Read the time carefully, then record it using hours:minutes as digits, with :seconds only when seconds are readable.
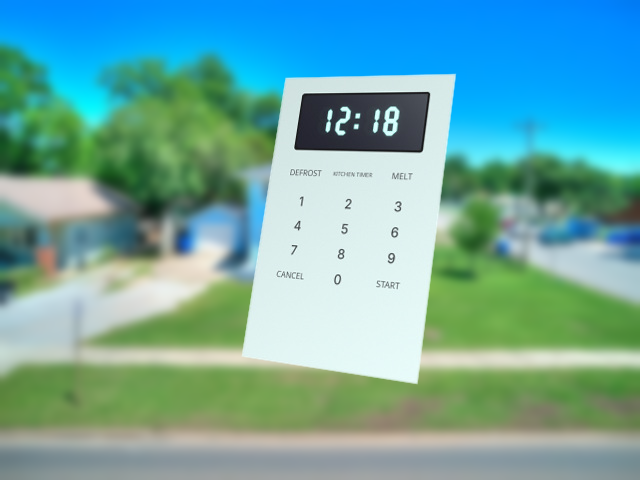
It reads 12:18
